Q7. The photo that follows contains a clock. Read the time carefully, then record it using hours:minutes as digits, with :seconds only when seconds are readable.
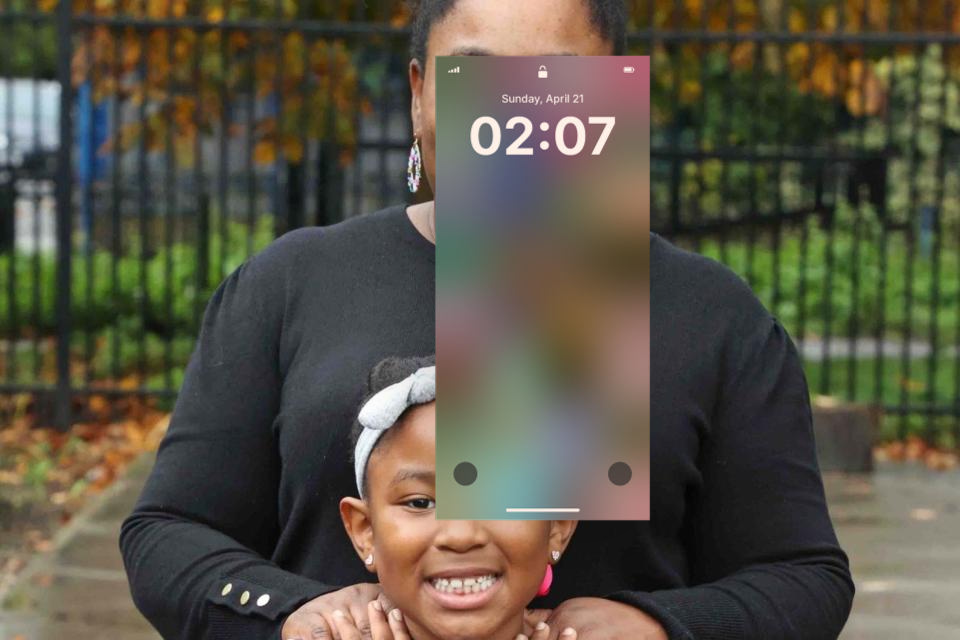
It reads 2:07
